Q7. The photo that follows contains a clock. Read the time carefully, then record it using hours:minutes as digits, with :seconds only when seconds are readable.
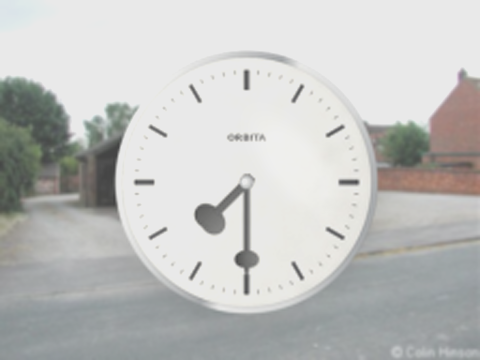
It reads 7:30
